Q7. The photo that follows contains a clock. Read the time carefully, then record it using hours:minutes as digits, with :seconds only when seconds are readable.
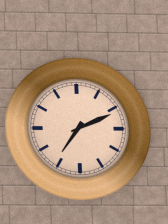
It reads 7:11
